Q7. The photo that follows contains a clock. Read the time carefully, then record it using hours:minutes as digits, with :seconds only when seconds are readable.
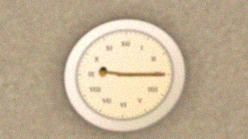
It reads 9:15
